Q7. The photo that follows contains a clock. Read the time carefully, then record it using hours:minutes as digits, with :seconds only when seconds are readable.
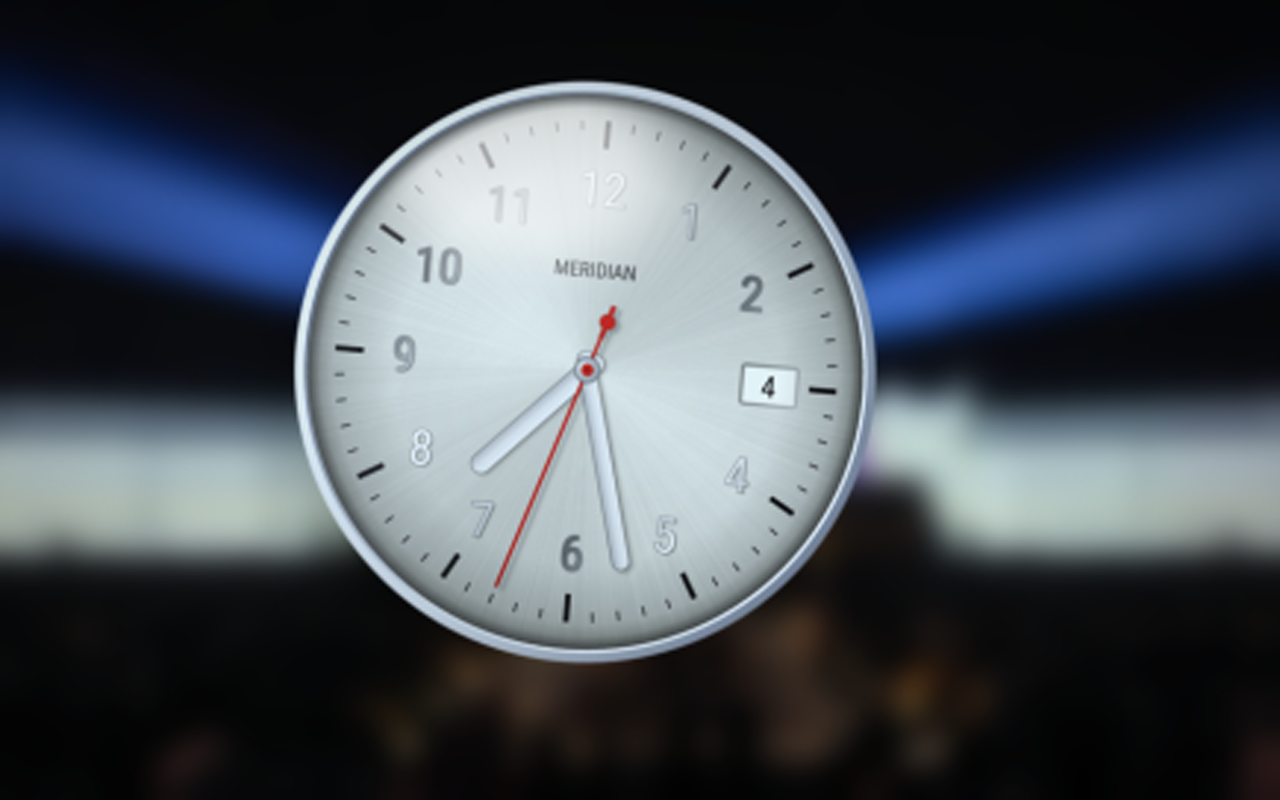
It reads 7:27:33
